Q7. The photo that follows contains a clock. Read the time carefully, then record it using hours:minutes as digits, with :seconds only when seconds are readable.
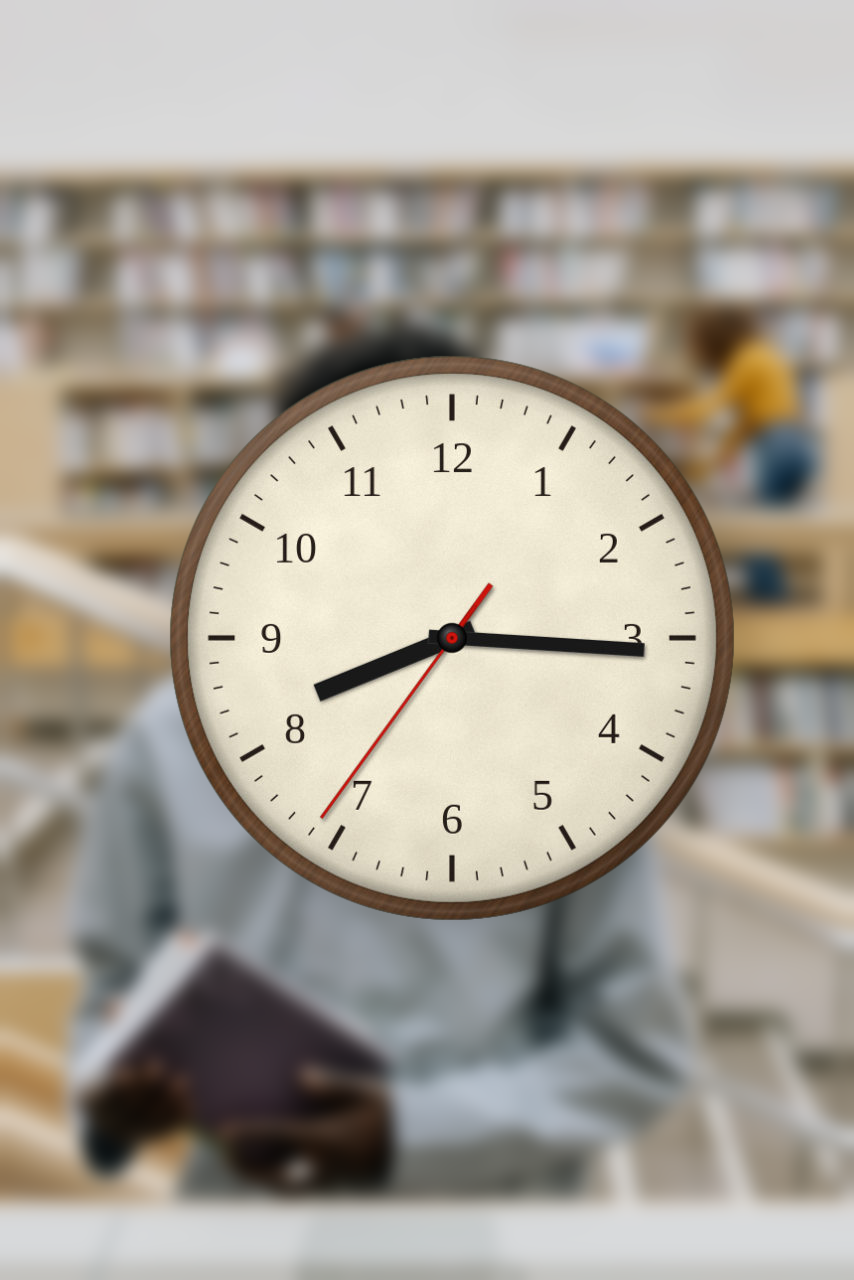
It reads 8:15:36
